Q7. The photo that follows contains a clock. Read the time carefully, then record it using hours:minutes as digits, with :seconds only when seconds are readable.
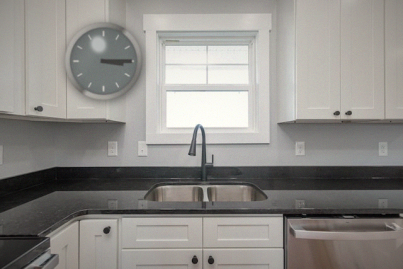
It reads 3:15
